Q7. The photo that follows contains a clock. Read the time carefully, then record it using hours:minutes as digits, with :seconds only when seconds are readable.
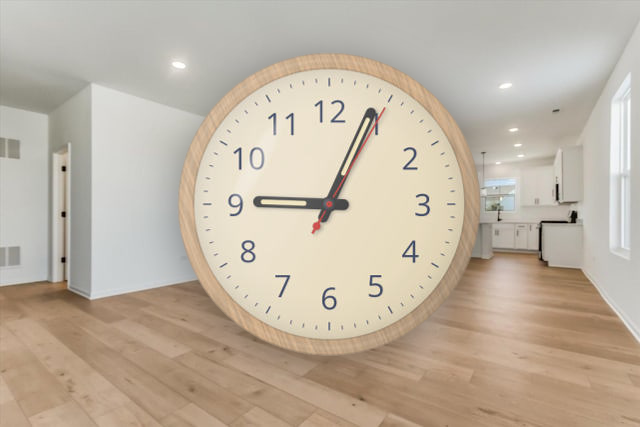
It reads 9:04:05
